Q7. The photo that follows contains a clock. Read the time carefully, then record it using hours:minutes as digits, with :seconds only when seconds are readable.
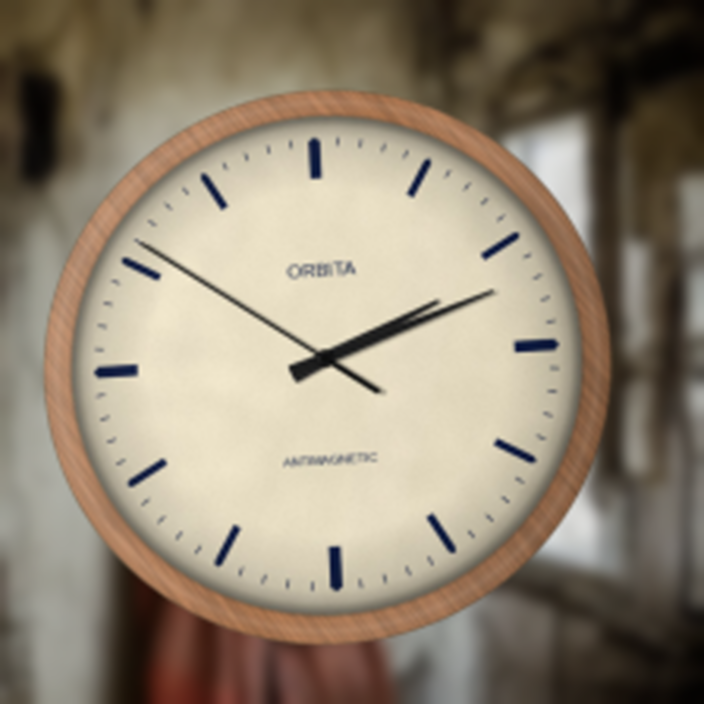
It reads 2:11:51
